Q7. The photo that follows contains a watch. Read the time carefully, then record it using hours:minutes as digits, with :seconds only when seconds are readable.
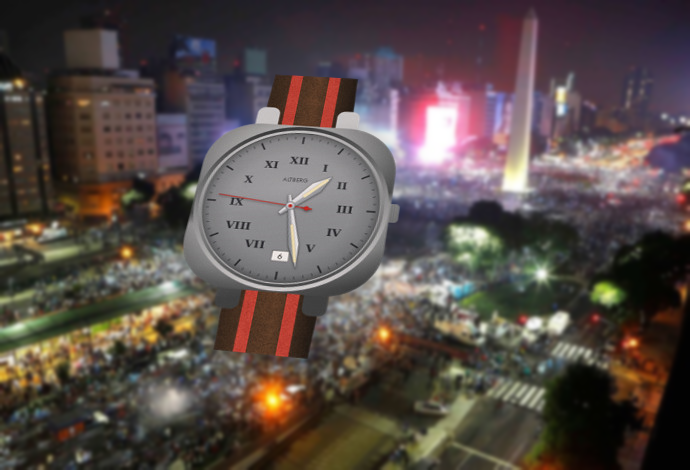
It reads 1:27:46
